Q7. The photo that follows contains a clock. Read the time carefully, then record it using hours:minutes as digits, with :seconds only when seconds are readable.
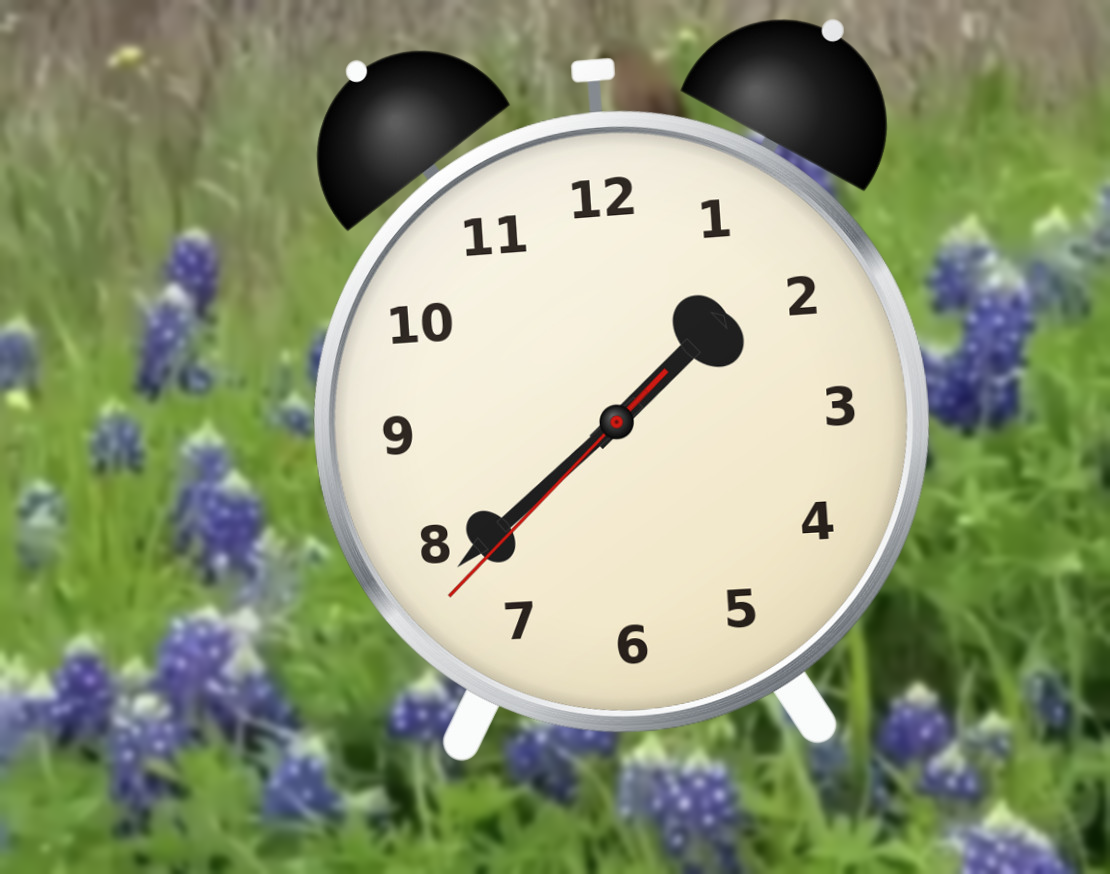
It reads 1:38:38
